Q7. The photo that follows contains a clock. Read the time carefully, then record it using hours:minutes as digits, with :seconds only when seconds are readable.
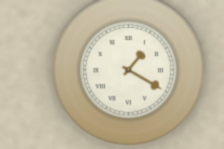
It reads 1:20
